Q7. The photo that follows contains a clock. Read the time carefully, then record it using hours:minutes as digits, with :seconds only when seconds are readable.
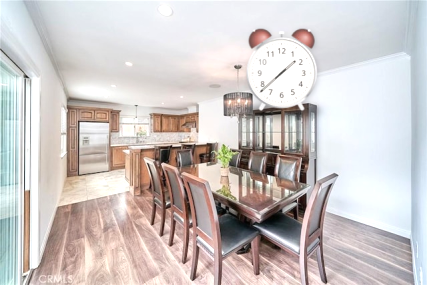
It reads 1:38
